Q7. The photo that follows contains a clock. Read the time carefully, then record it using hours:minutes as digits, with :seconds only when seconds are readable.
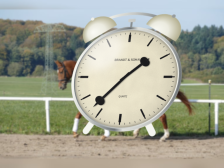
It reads 1:37
